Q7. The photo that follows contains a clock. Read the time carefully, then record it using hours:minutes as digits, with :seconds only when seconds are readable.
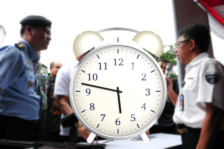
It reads 5:47
